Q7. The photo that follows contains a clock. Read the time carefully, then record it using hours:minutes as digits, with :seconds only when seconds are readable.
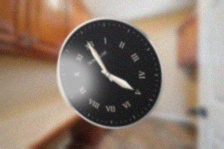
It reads 5:00
